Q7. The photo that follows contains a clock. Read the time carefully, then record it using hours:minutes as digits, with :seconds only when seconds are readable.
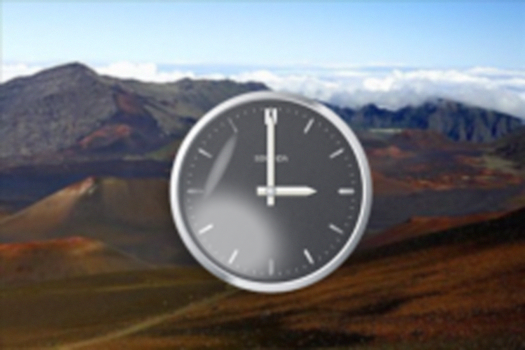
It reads 3:00
